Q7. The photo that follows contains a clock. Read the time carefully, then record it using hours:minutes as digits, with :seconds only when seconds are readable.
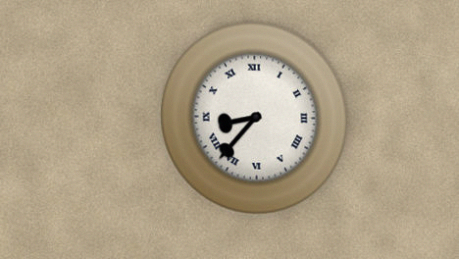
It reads 8:37
